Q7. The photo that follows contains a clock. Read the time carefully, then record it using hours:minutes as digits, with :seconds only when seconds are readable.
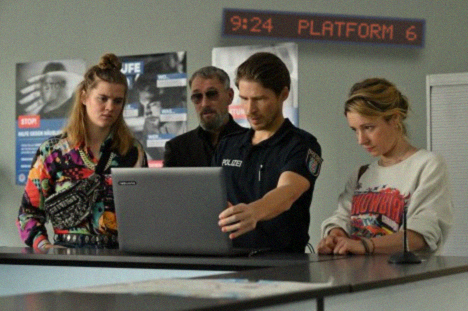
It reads 9:24
